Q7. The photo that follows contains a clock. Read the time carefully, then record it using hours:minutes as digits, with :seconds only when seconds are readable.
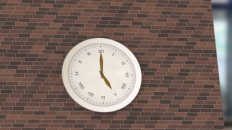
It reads 5:00
